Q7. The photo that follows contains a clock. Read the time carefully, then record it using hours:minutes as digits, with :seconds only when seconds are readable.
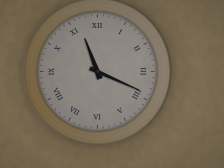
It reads 11:19
